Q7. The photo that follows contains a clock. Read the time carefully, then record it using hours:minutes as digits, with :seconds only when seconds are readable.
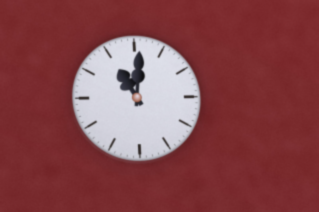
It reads 11:01
